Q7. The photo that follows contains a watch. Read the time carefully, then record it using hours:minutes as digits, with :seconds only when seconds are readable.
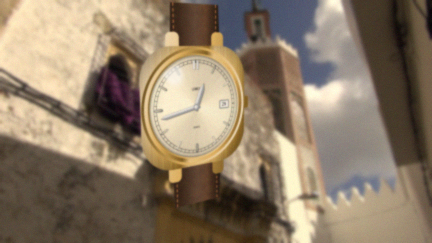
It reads 12:43
